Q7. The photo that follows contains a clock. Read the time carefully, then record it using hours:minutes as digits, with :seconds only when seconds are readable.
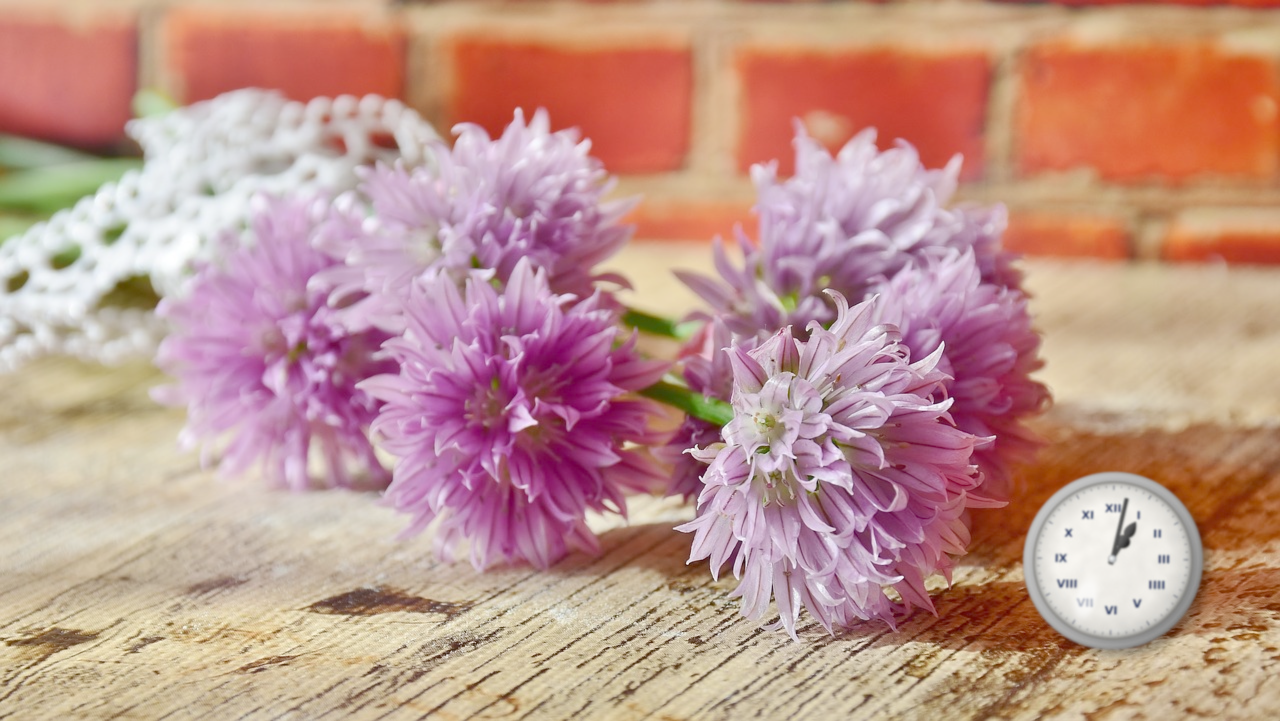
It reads 1:02
